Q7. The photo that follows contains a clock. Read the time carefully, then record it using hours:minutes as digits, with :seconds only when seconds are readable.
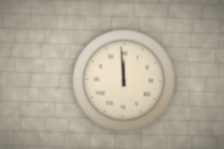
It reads 11:59
